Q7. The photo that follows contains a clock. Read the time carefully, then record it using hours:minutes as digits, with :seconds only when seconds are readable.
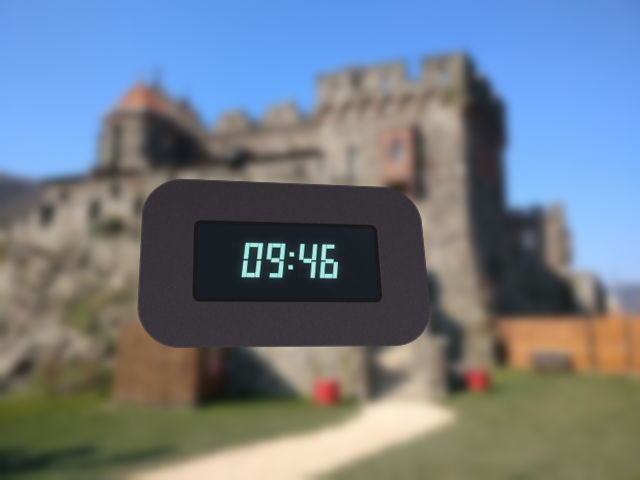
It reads 9:46
